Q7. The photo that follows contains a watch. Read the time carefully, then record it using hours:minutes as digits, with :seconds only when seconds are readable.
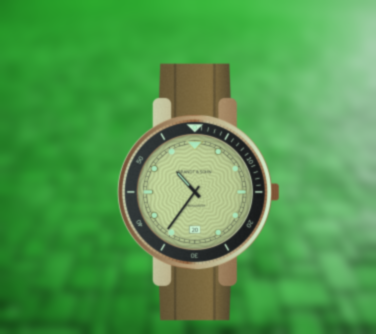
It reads 10:36
